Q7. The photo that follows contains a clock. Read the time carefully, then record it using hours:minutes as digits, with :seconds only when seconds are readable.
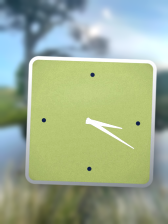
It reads 3:20
